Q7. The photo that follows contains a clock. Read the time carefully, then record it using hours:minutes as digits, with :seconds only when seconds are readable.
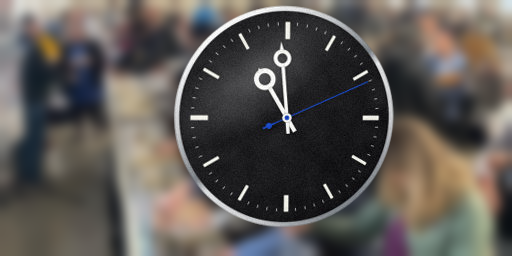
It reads 10:59:11
